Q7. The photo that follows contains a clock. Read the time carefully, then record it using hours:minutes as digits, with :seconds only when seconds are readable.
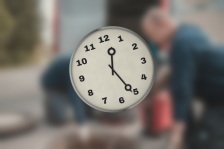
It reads 12:26
